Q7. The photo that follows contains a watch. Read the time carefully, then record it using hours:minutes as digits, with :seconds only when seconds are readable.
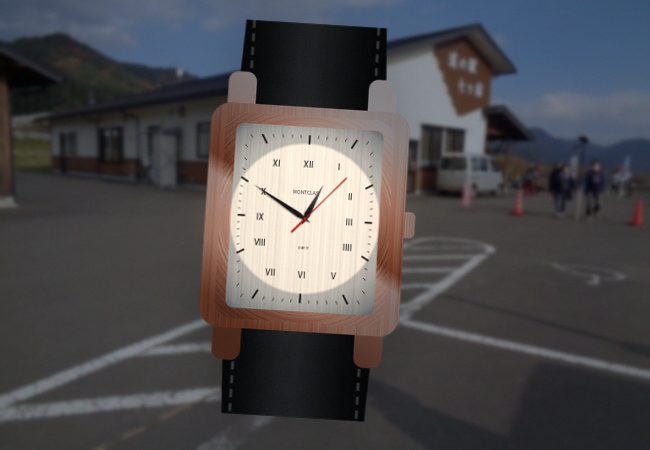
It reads 12:50:07
